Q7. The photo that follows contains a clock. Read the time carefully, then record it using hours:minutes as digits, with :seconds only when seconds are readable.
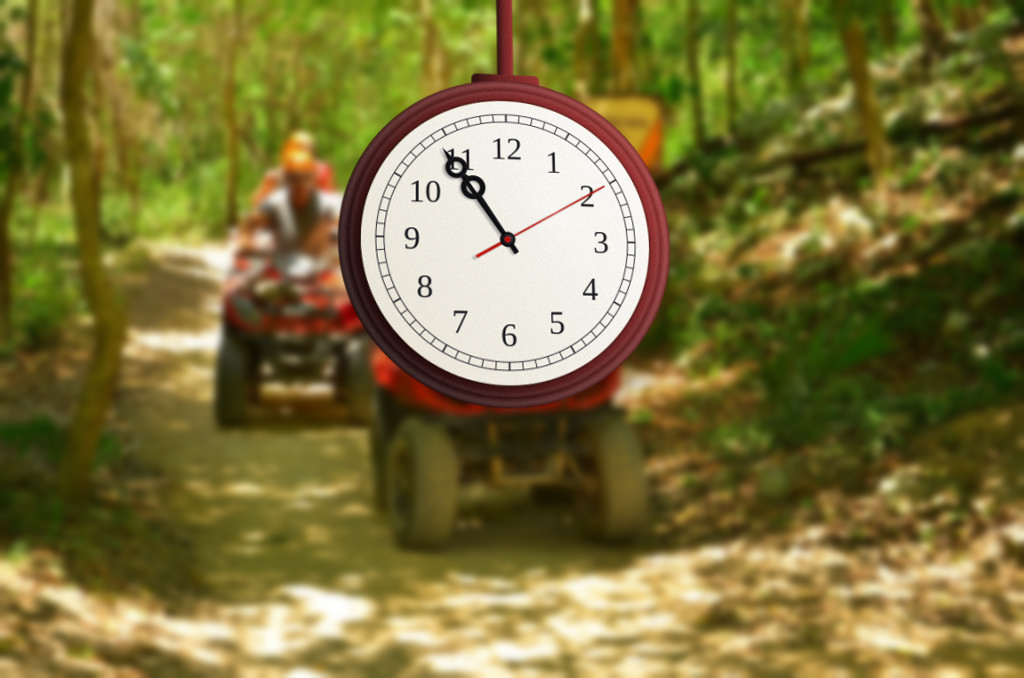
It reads 10:54:10
